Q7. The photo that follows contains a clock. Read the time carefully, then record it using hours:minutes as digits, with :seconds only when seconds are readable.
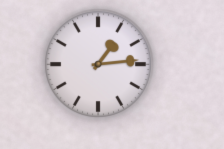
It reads 1:14
